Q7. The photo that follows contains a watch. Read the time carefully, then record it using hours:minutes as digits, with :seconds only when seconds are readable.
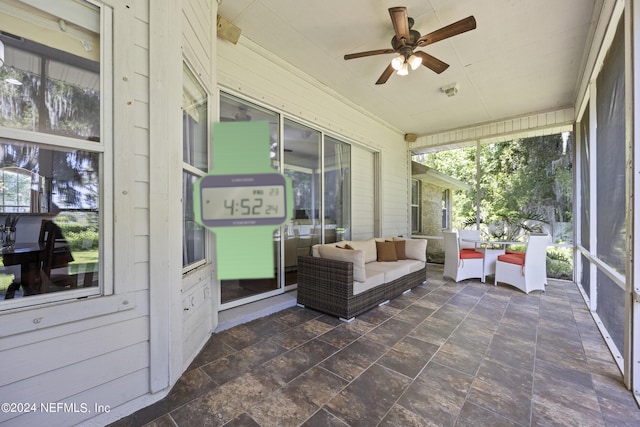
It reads 4:52
